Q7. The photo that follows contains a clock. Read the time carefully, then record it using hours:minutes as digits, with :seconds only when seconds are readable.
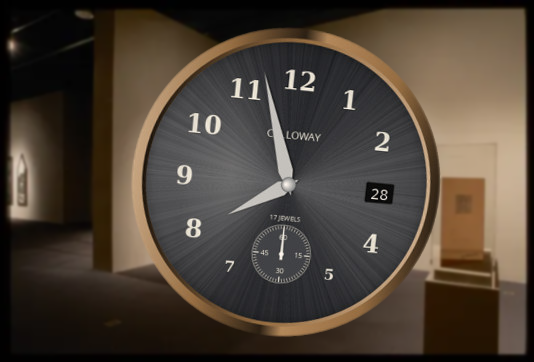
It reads 7:57
